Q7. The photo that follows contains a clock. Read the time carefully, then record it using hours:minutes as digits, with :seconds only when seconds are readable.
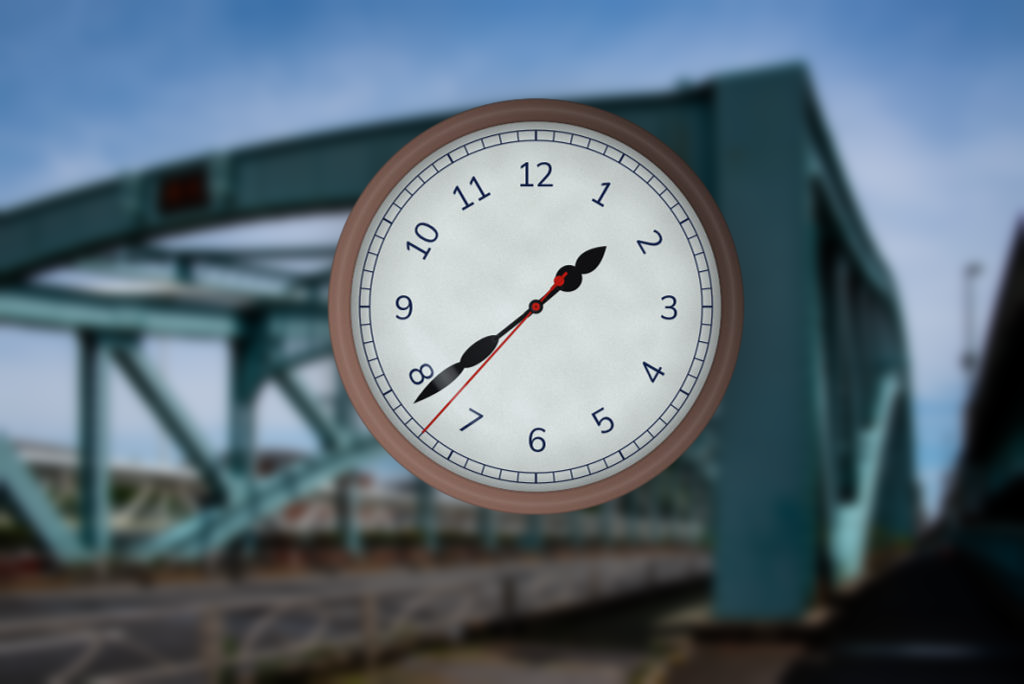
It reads 1:38:37
